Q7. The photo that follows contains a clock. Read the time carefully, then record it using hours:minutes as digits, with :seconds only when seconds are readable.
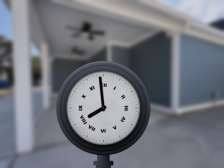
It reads 7:59
